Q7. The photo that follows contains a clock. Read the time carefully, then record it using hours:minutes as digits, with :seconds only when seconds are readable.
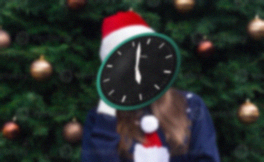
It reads 4:57
